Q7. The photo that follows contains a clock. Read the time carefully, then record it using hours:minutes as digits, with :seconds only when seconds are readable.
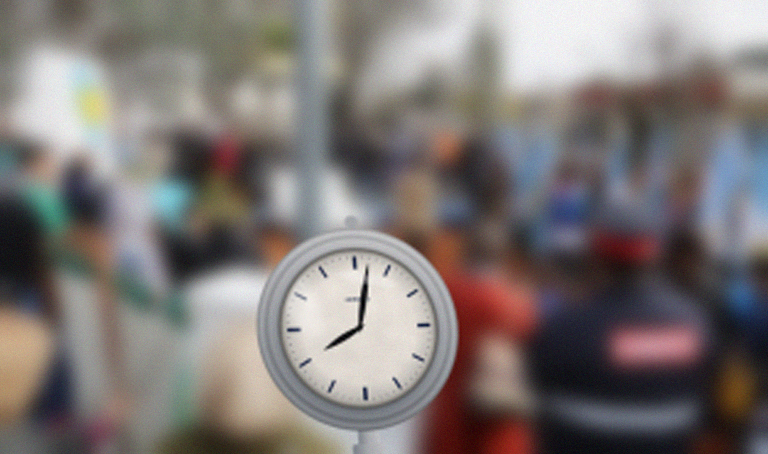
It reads 8:02
